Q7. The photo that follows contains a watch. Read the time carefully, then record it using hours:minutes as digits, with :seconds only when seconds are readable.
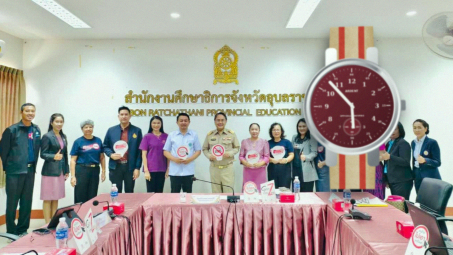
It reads 5:53
